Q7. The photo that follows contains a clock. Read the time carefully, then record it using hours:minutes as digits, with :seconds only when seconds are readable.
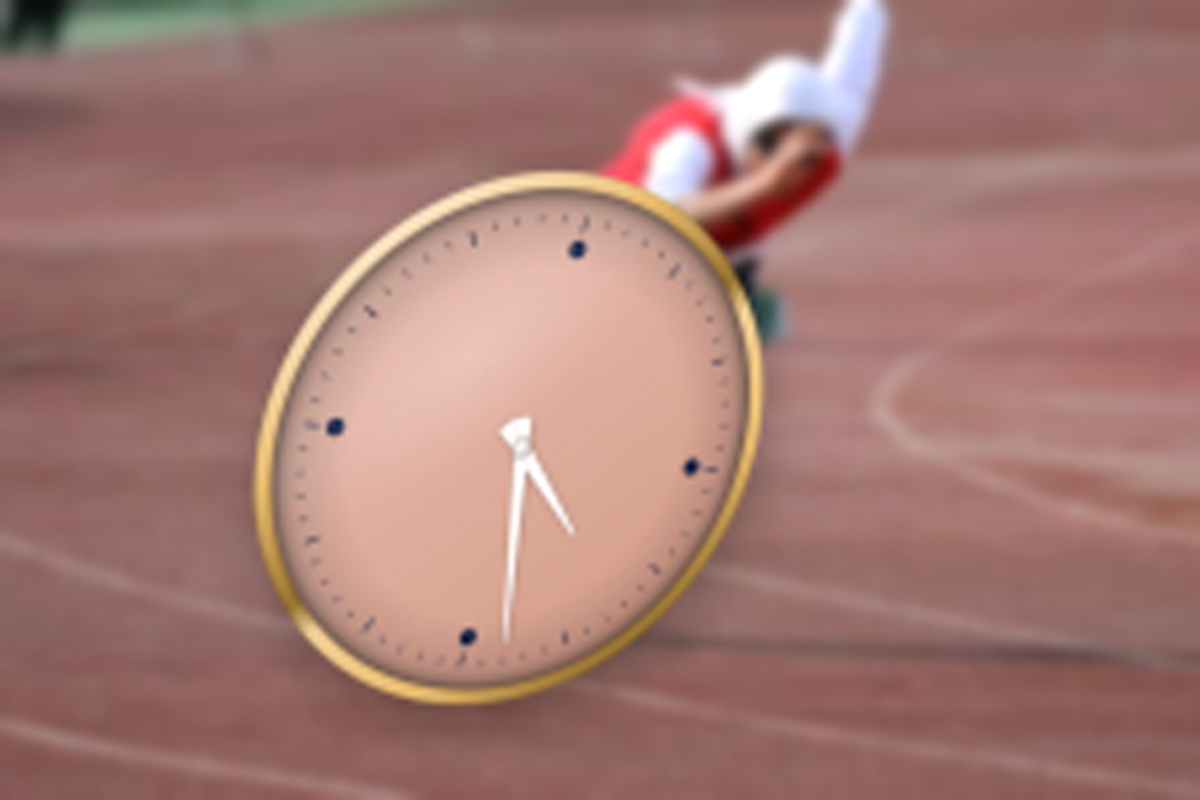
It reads 4:28
